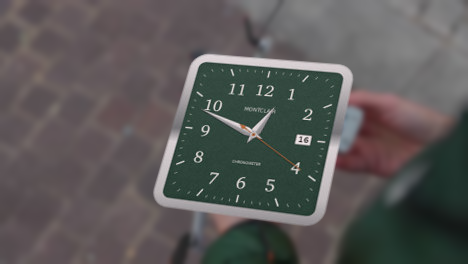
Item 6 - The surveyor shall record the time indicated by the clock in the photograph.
12:48:20
